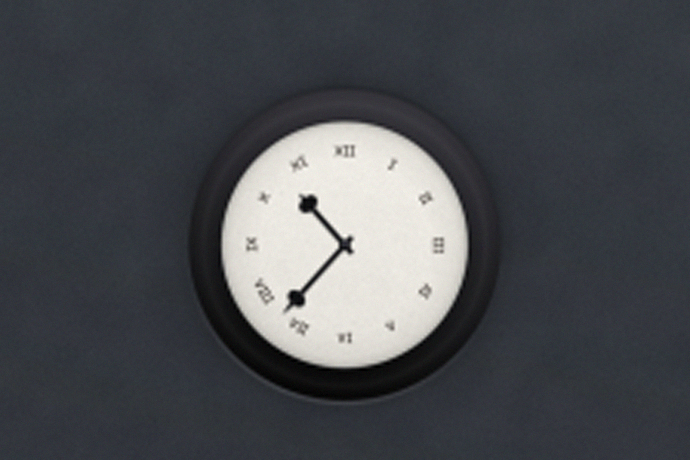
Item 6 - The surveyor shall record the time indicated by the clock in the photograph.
10:37
